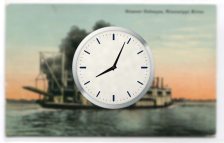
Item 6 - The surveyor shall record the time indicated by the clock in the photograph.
8:04
